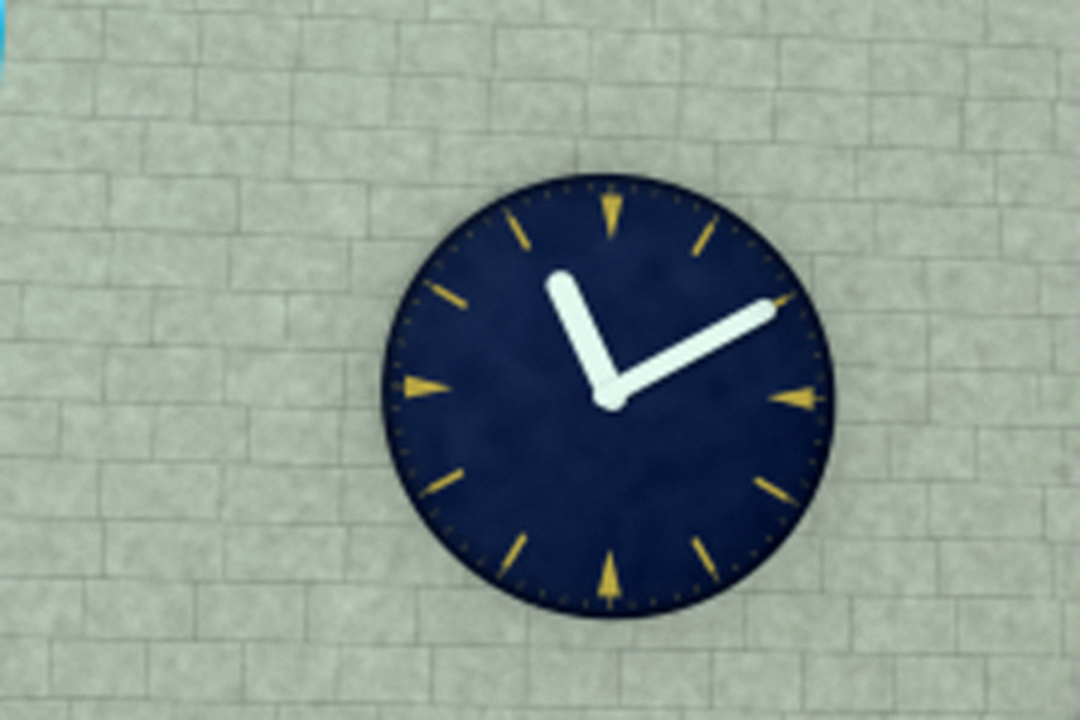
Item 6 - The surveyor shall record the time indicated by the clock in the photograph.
11:10
